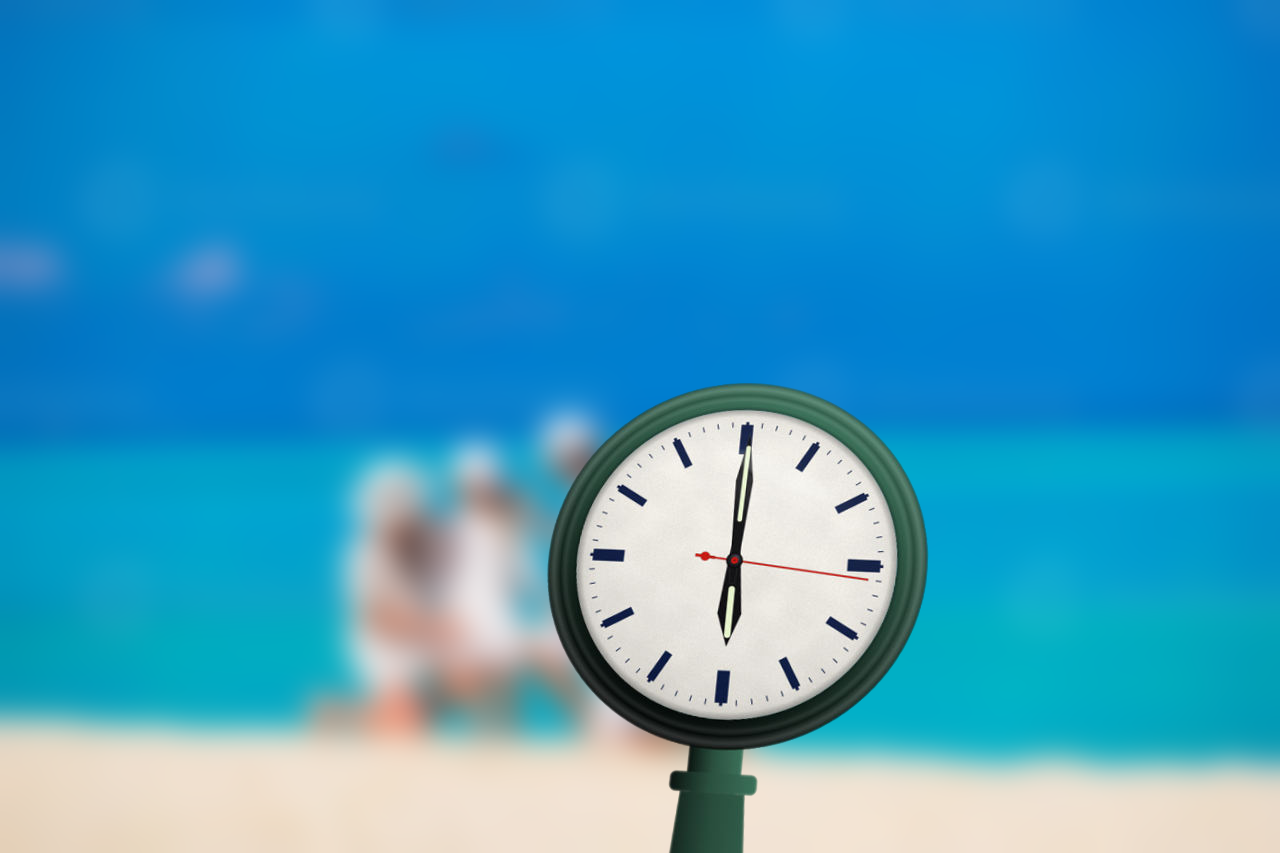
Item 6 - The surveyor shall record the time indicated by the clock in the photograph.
6:00:16
